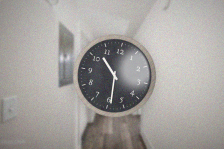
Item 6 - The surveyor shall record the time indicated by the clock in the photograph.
10:29
